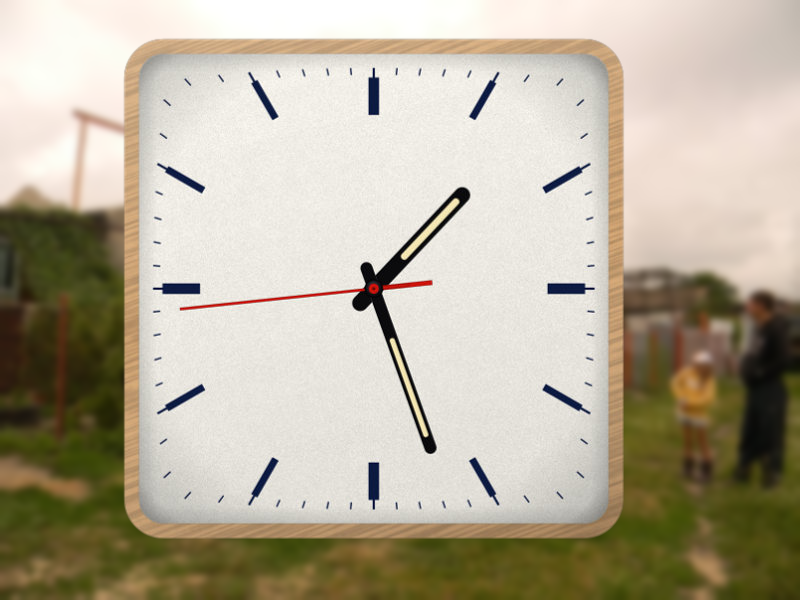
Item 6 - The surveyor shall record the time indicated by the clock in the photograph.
1:26:44
